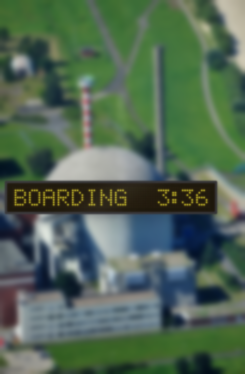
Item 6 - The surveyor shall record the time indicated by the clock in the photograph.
3:36
